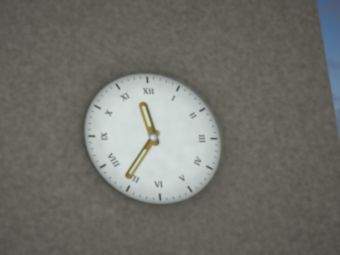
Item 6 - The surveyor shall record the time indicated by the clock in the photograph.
11:36
